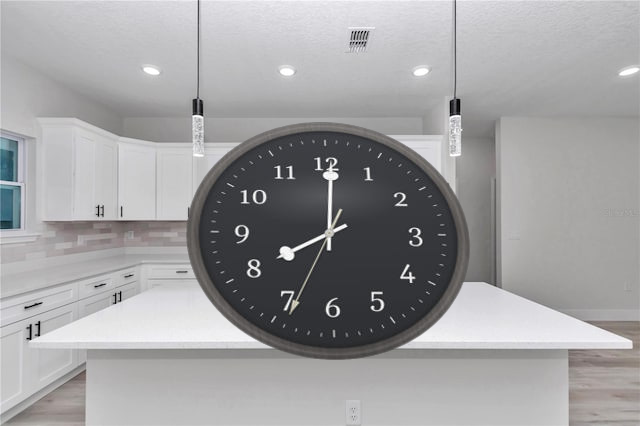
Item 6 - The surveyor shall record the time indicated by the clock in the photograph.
8:00:34
